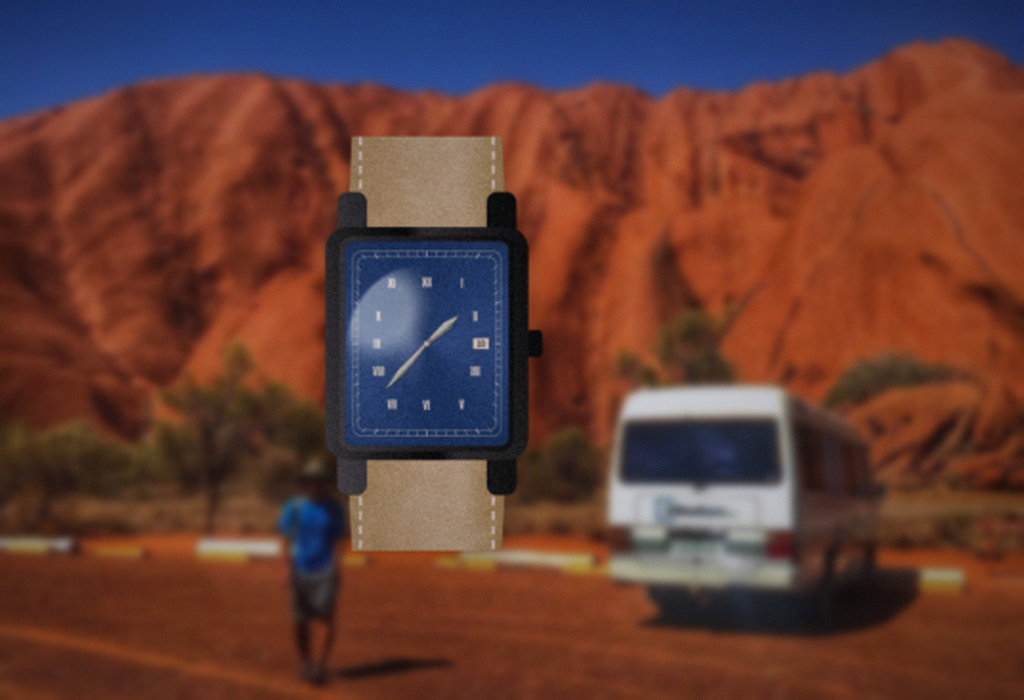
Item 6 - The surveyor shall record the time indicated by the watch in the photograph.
1:37
